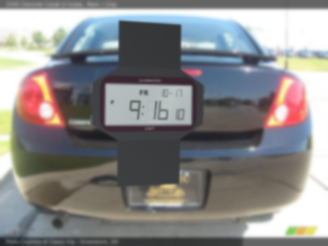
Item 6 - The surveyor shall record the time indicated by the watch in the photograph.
9:16
